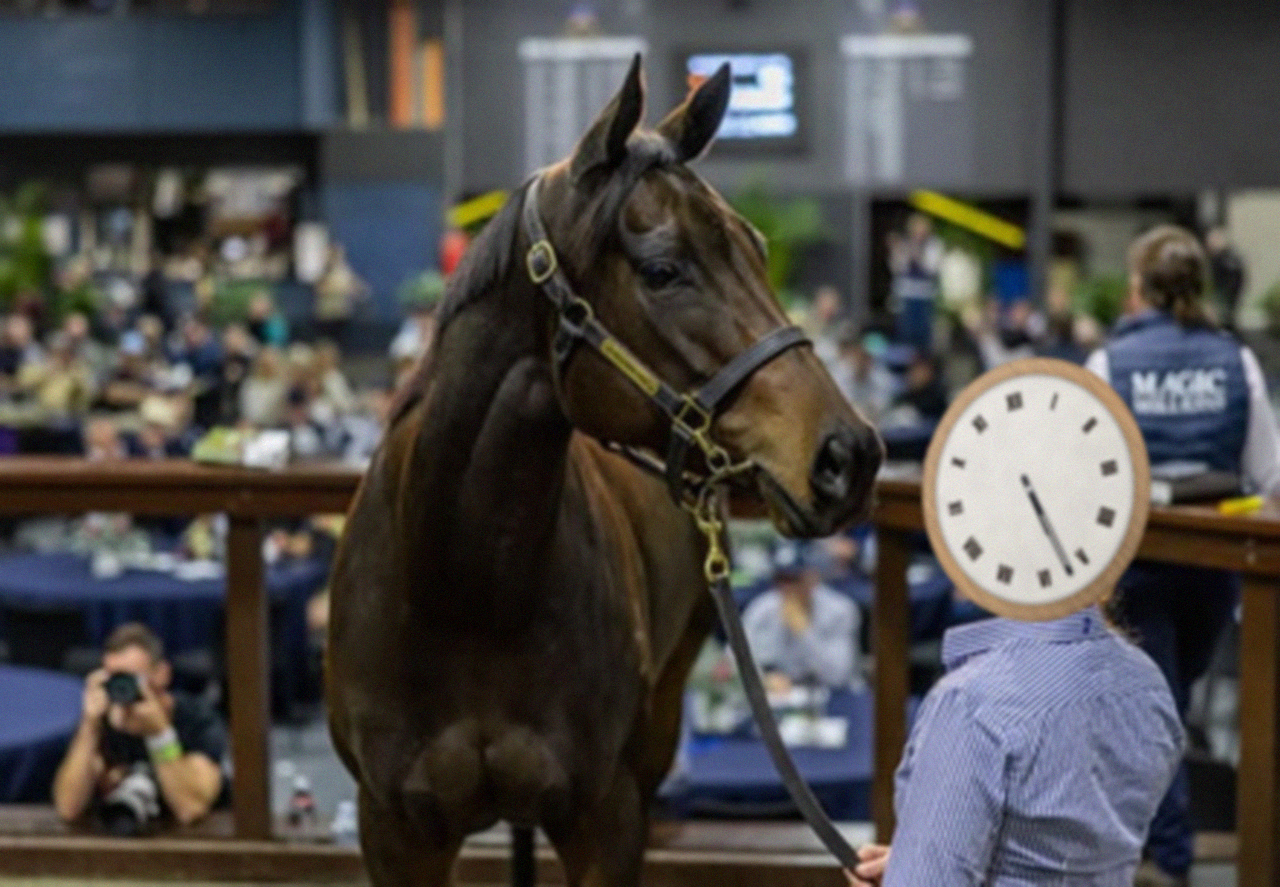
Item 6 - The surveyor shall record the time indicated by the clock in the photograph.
5:27
